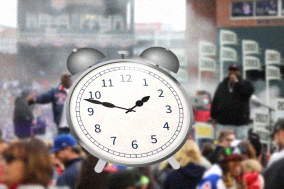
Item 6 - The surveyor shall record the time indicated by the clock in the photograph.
1:48
